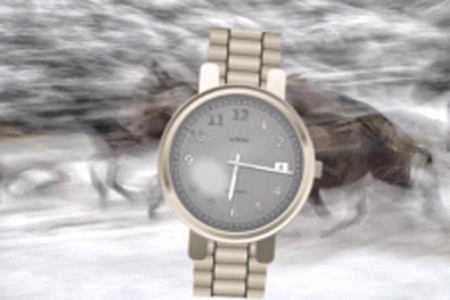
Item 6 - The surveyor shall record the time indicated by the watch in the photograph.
6:16
